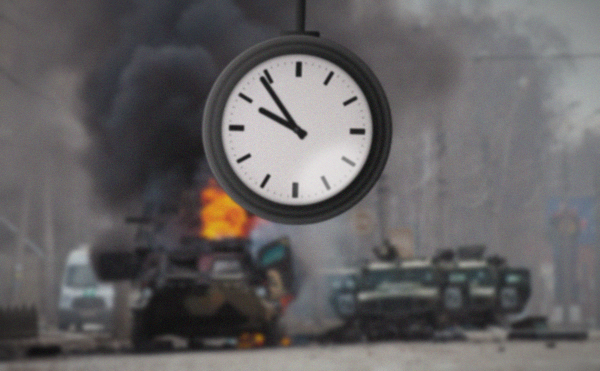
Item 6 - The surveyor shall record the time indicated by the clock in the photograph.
9:54
